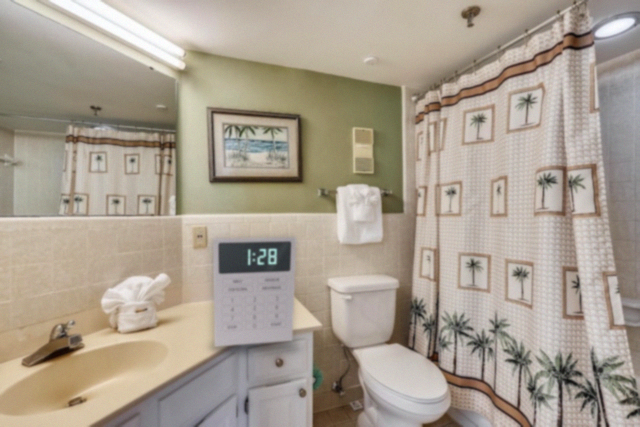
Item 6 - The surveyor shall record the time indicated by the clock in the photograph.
1:28
